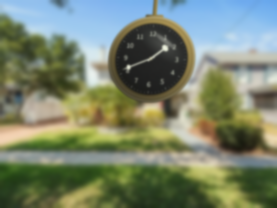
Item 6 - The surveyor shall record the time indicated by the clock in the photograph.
1:41
